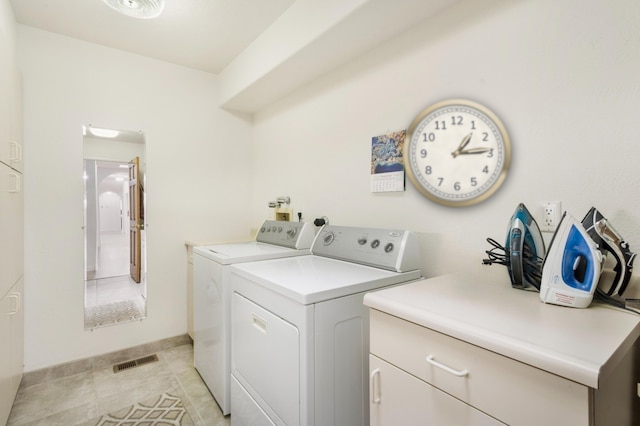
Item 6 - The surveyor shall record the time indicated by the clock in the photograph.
1:14
